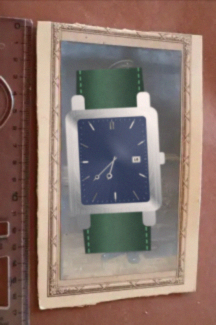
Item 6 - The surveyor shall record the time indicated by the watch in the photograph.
6:38
